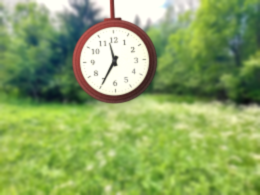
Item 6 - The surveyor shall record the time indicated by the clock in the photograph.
11:35
